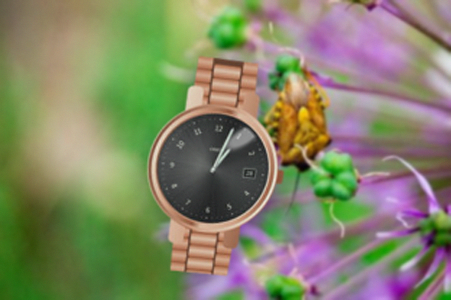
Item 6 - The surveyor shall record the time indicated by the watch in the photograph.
1:03
